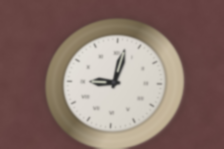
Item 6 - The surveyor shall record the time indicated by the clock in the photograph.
9:02
